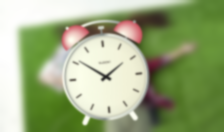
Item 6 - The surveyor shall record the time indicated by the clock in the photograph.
1:51
